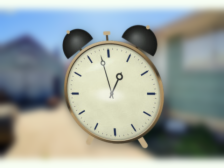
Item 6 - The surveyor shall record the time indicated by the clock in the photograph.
12:58
